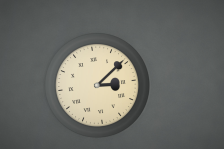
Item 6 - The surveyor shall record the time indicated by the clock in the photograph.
3:09
